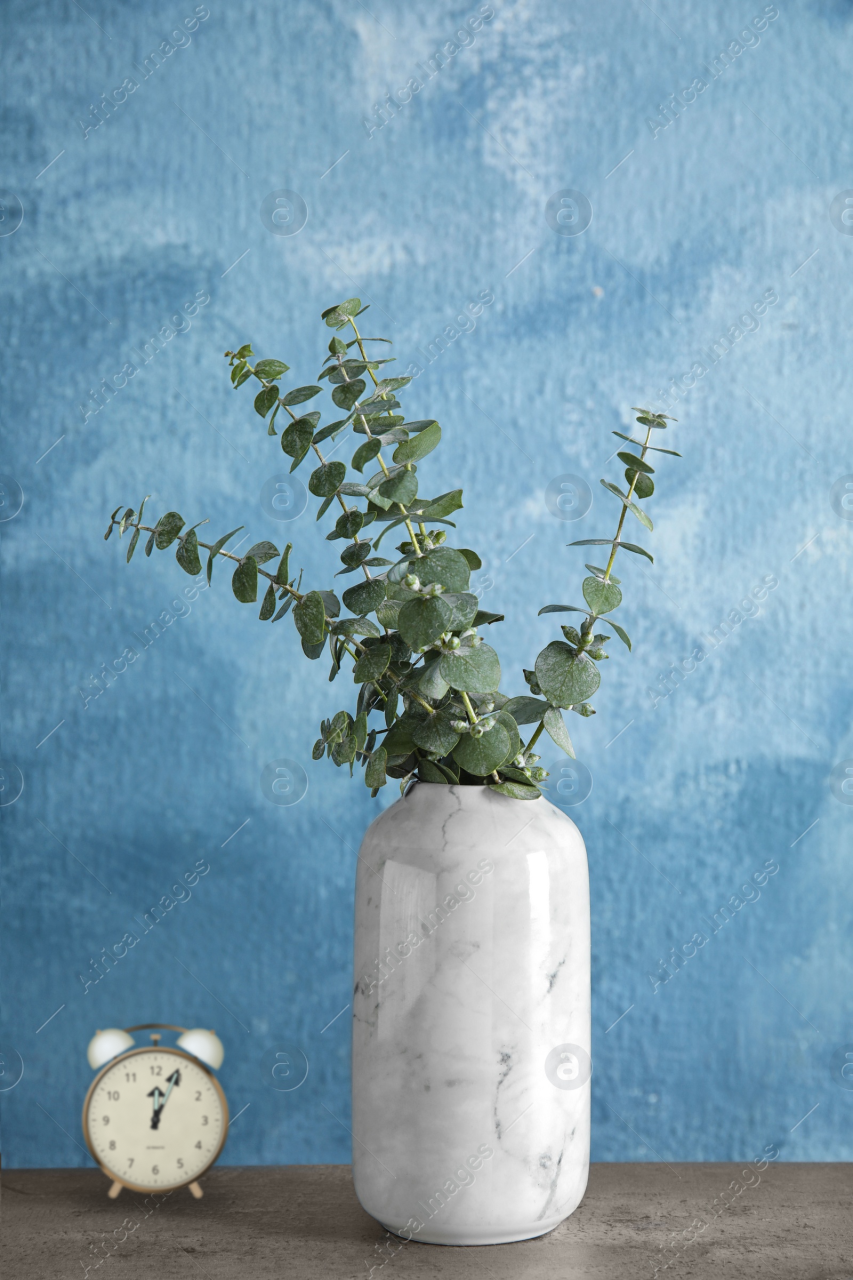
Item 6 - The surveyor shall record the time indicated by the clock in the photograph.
12:04
